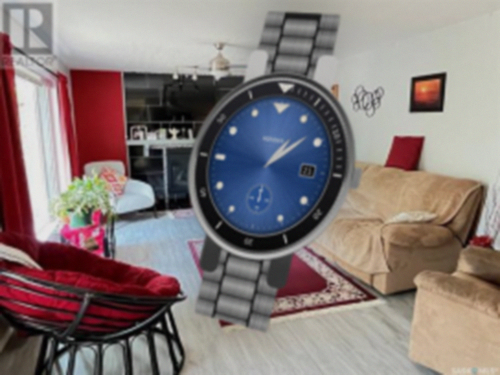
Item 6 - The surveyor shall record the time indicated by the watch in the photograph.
1:08
